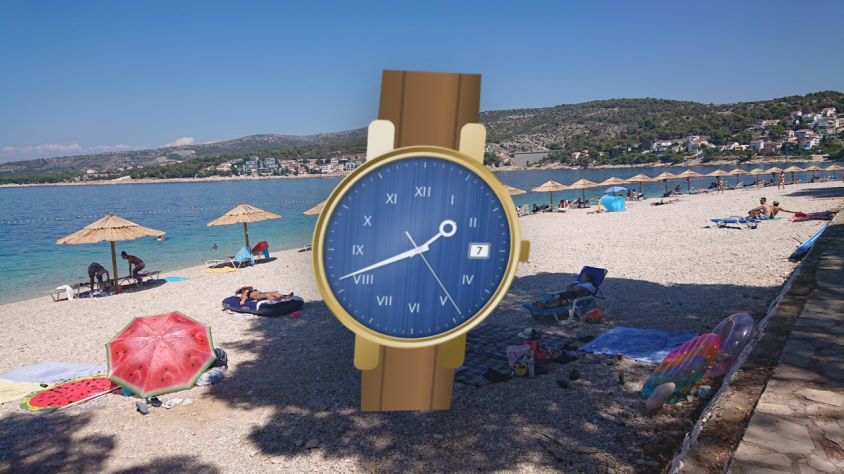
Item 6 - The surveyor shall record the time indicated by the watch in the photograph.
1:41:24
